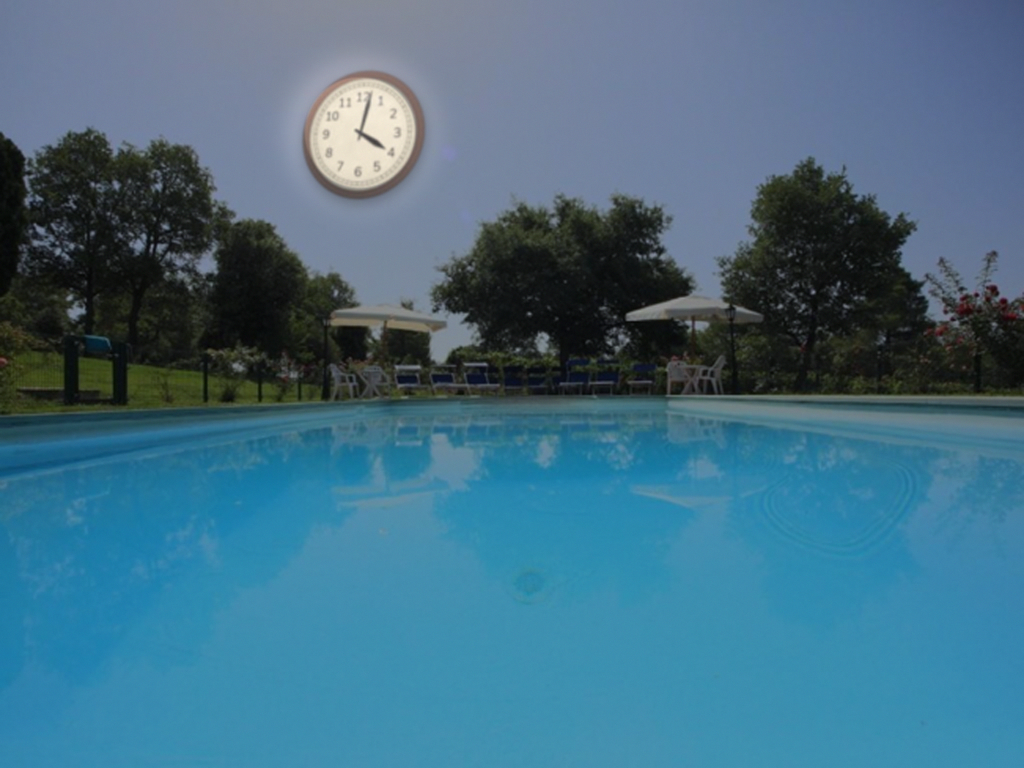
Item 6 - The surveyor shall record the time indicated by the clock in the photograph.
4:02
